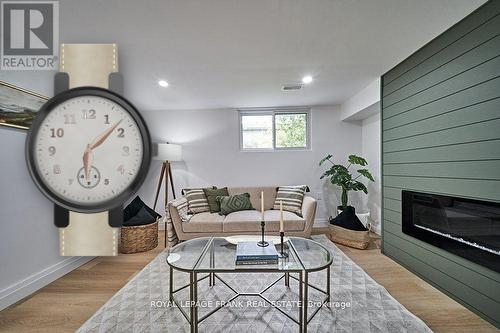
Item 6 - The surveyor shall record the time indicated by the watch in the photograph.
6:08
